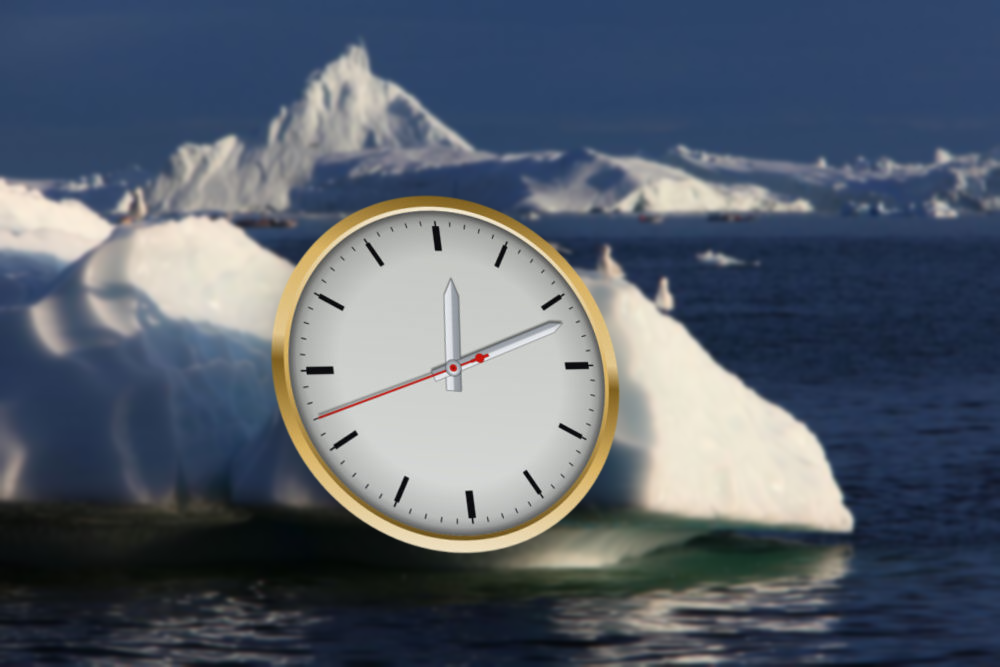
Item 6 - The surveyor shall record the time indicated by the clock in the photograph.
12:11:42
